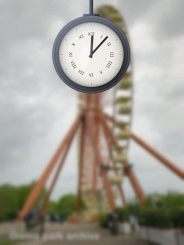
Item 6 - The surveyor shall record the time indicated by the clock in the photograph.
12:07
